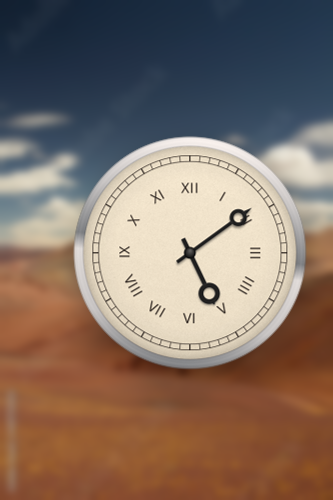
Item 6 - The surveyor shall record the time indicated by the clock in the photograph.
5:09
